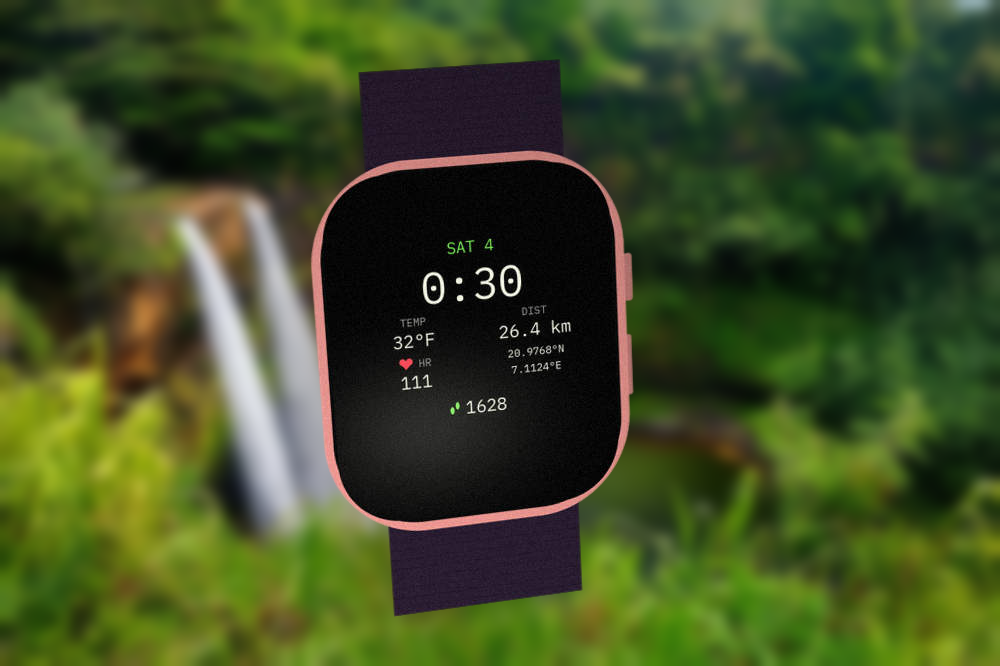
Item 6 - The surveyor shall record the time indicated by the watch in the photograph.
0:30
